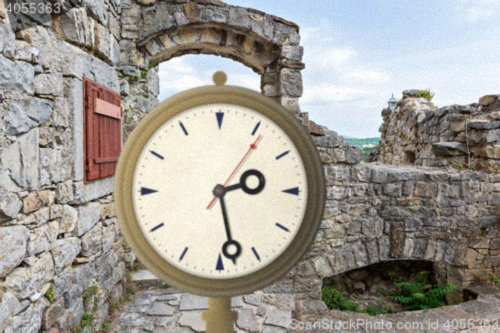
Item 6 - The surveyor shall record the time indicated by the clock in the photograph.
2:28:06
